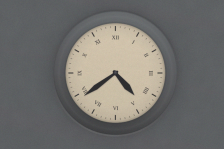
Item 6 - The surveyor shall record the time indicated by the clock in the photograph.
4:39
